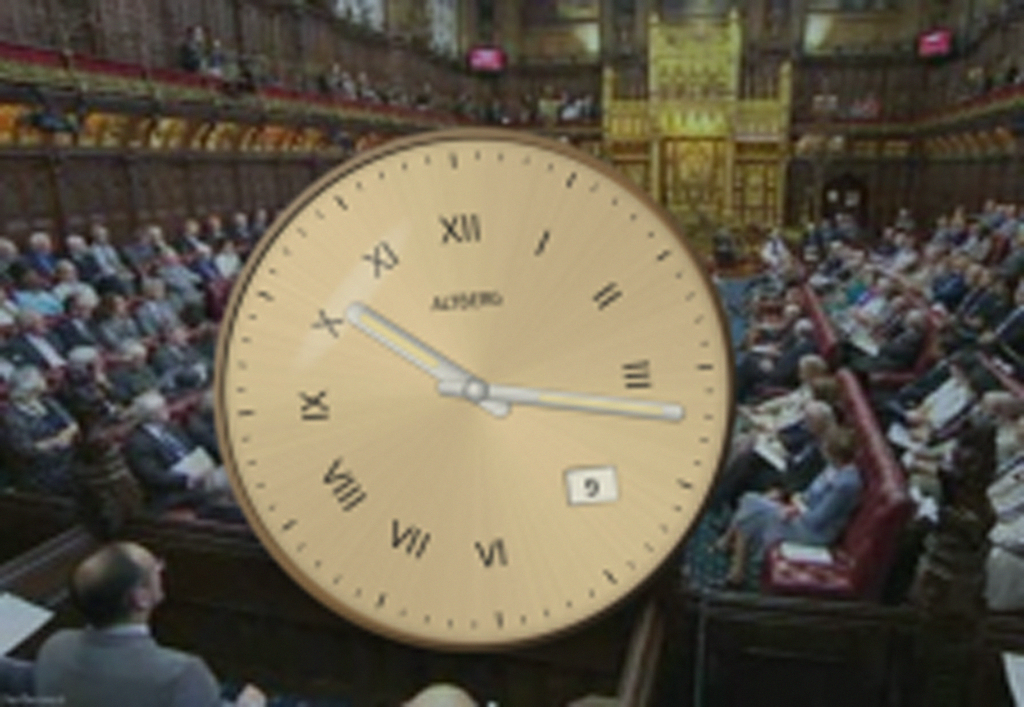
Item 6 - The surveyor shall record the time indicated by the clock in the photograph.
10:17
